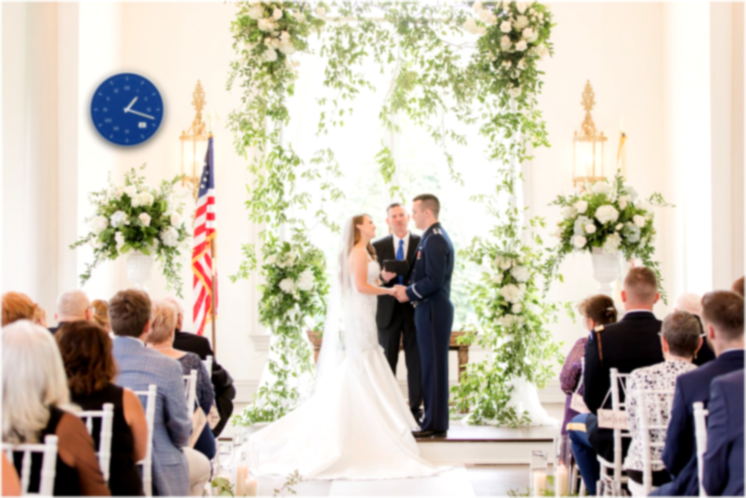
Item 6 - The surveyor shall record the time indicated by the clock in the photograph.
1:18
